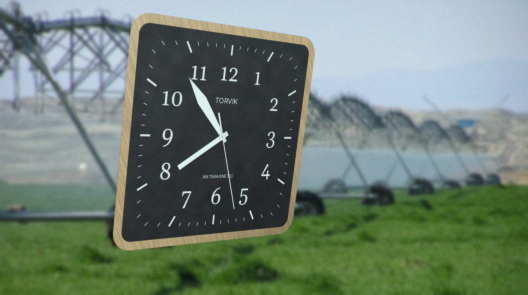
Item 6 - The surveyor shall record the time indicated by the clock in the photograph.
7:53:27
